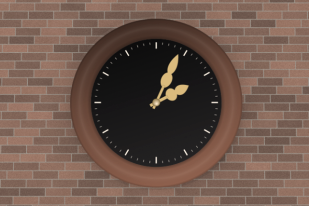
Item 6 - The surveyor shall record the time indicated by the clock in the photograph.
2:04
